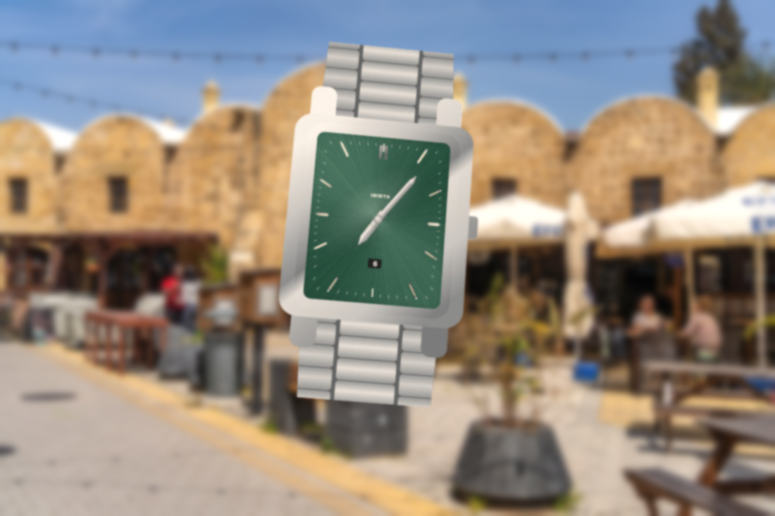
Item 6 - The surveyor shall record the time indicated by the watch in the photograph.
7:06:06
